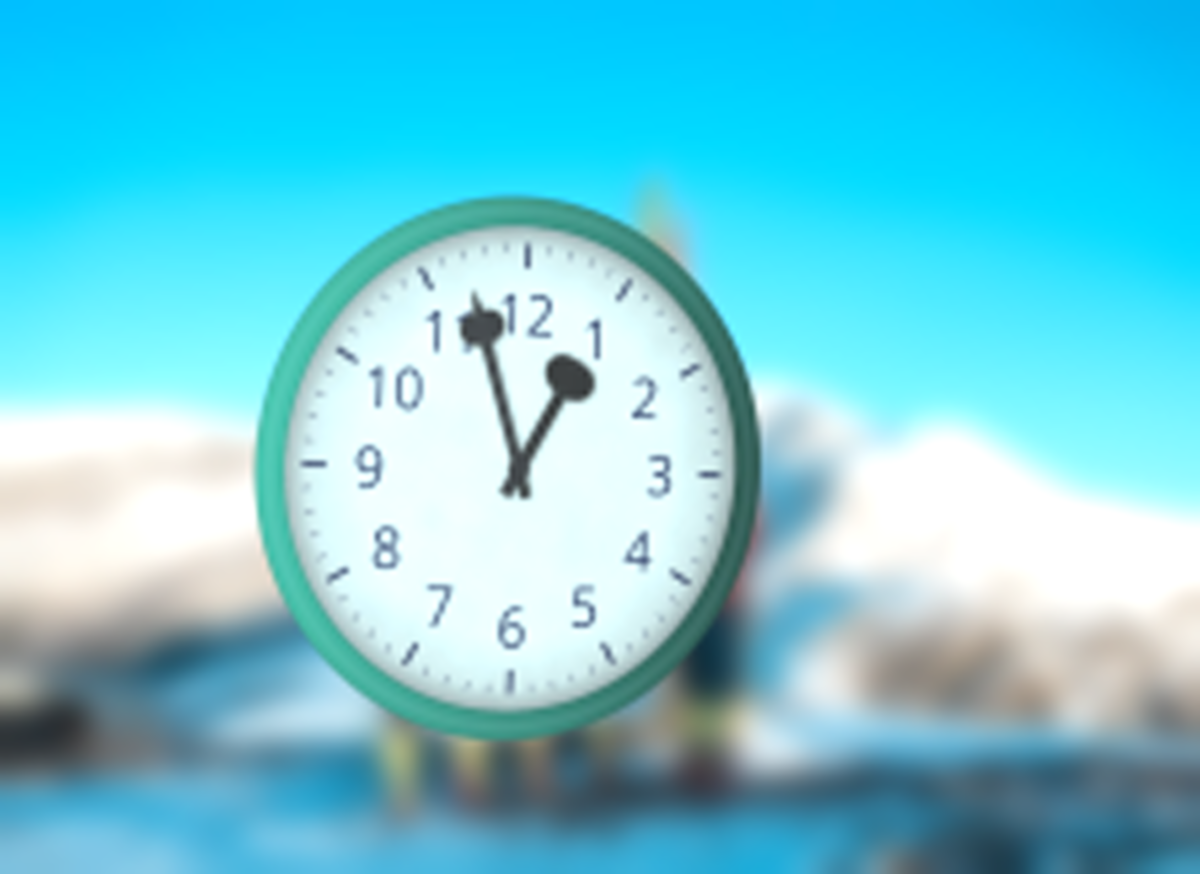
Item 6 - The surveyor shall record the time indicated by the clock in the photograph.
12:57
